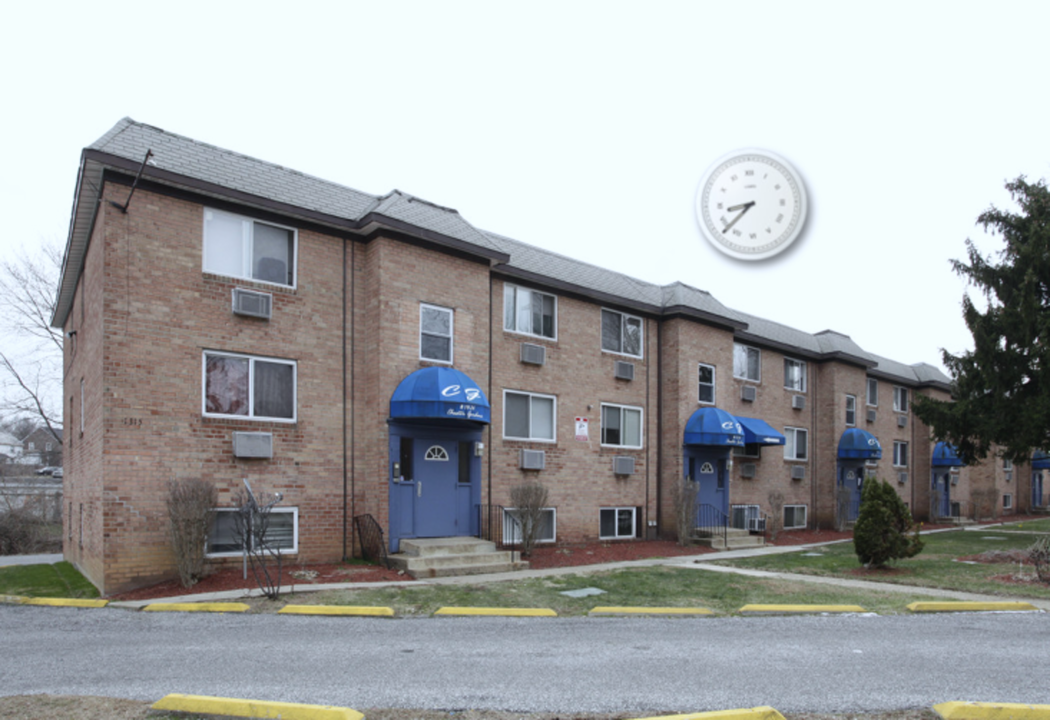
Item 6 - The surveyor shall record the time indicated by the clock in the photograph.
8:38
